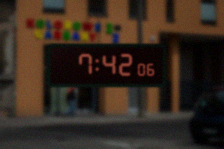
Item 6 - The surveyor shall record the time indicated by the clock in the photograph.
7:42:06
